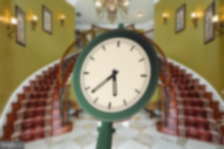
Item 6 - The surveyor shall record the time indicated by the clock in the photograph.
5:38
